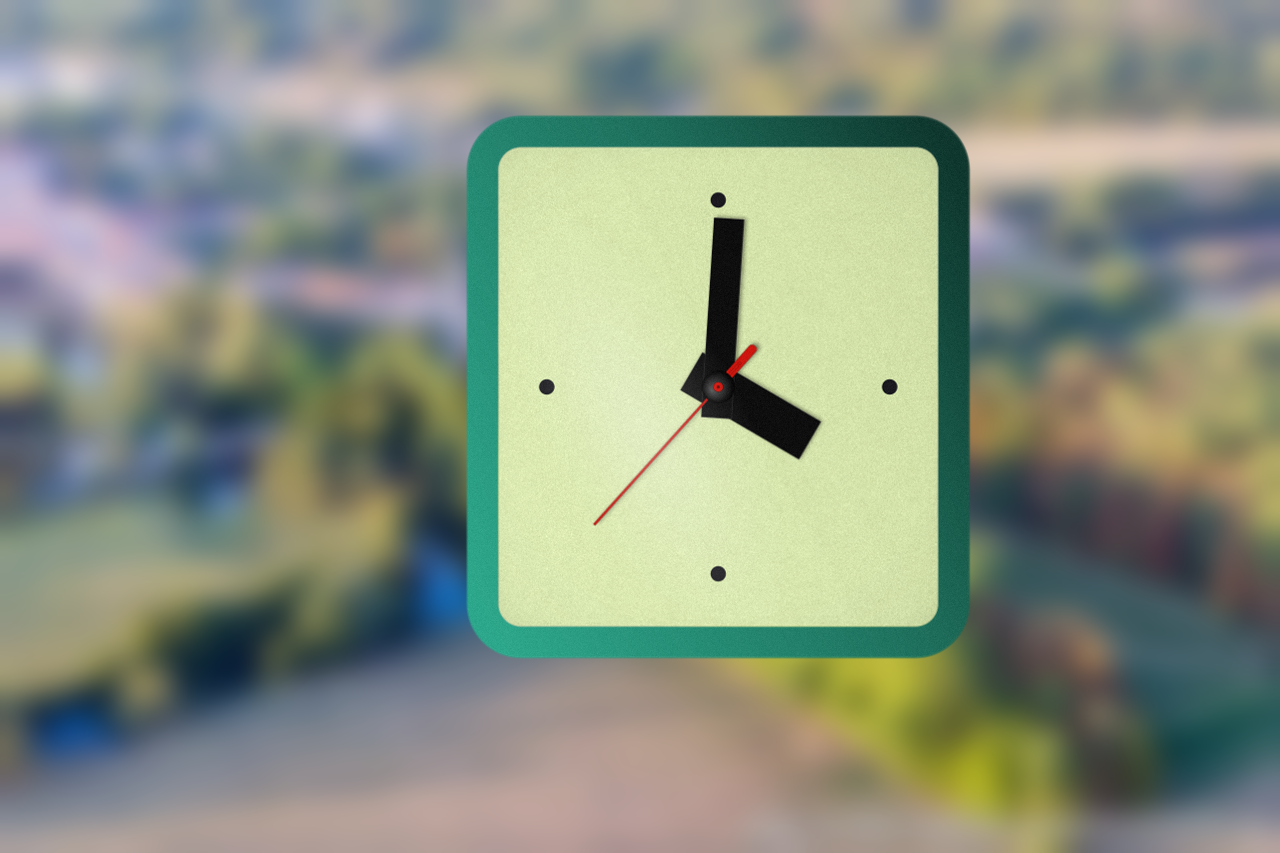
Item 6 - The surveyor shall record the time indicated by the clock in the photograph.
4:00:37
